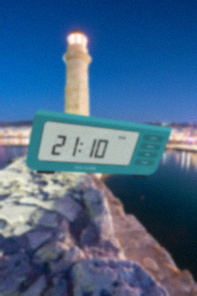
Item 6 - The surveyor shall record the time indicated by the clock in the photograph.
21:10
